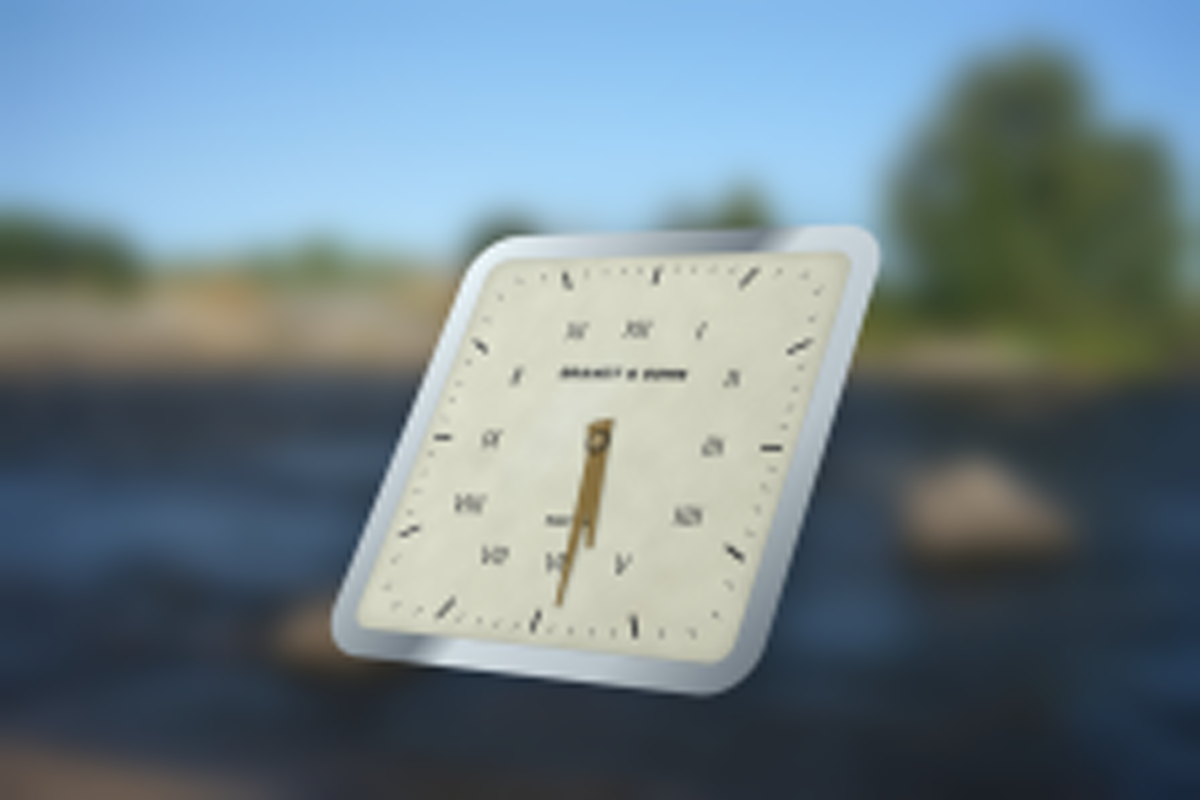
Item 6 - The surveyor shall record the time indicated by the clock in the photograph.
5:29
